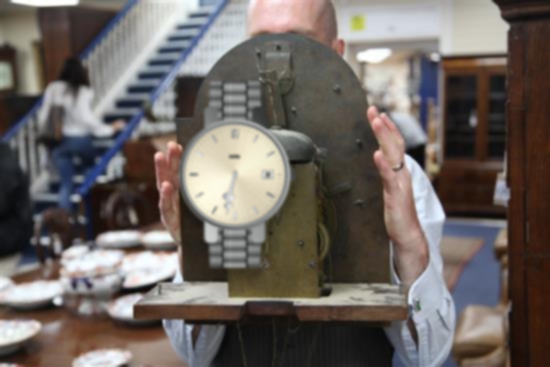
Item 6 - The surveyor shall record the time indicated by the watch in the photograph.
6:32
